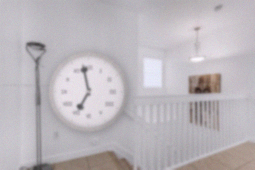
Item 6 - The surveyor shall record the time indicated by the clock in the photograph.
6:58
